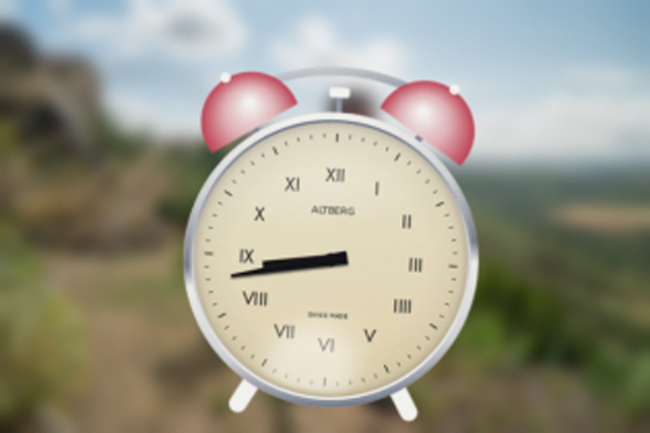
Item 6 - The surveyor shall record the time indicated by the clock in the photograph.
8:43
